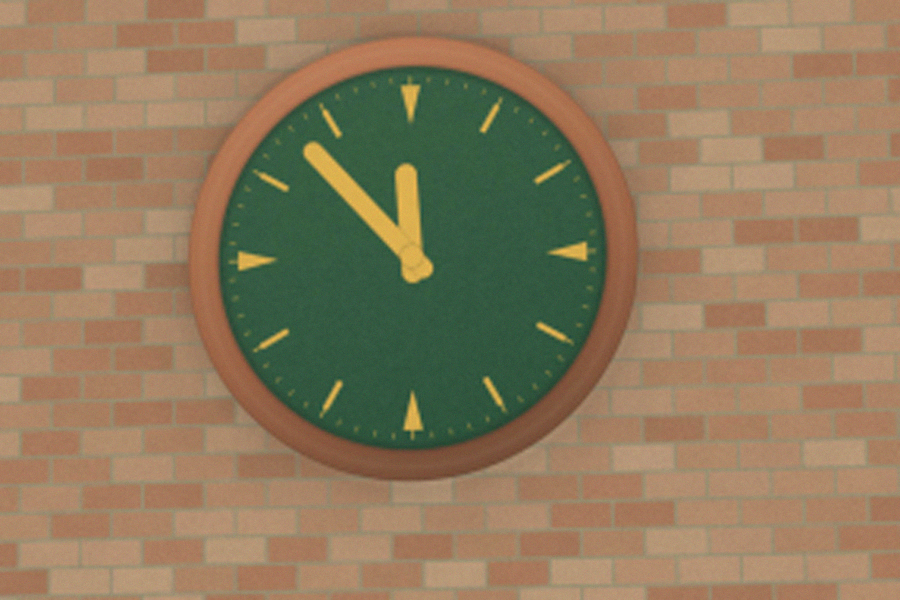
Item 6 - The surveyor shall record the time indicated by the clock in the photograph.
11:53
